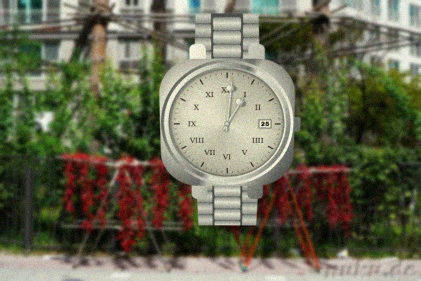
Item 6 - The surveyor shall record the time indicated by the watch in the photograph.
1:01
